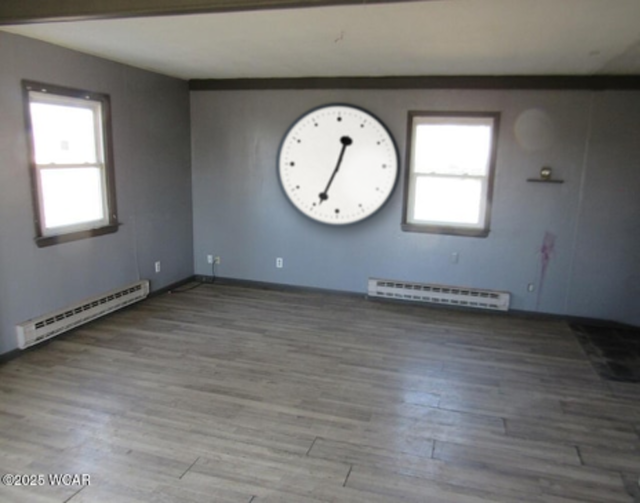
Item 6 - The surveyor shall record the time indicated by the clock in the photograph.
12:34
